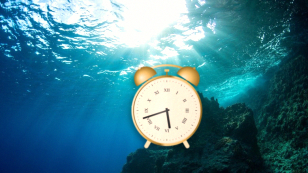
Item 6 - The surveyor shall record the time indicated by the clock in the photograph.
5:42
